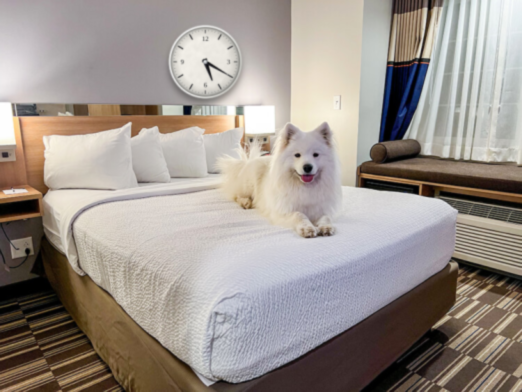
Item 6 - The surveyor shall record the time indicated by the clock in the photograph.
5:20
